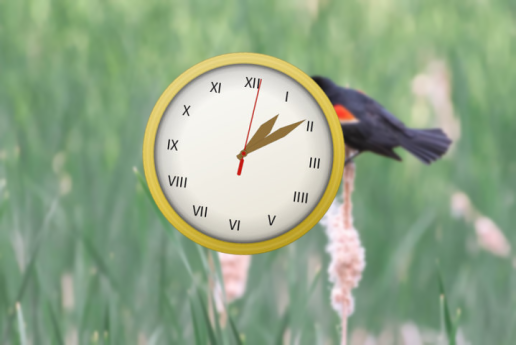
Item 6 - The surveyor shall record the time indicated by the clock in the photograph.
1:09:01
